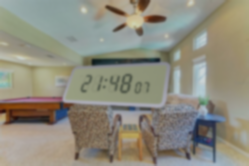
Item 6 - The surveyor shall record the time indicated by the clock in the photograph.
21:48
